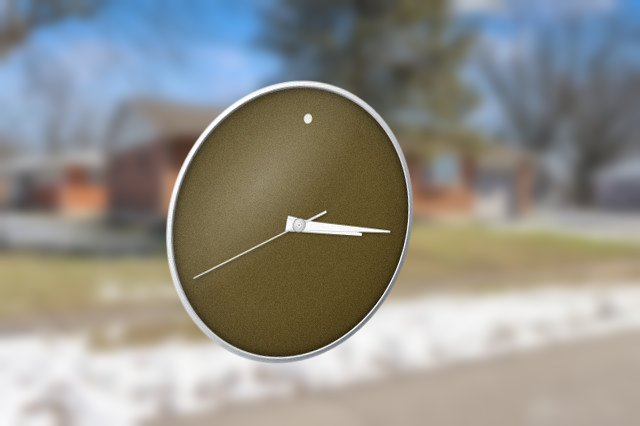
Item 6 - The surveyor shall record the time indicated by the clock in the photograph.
3:15:41
